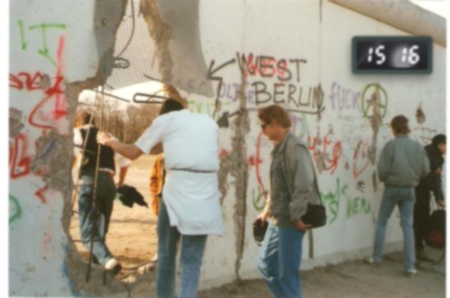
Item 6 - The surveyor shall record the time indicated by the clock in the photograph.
15:16
